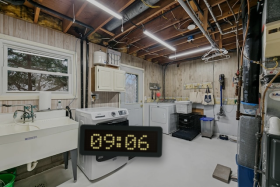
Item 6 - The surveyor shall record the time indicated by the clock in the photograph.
9:06
